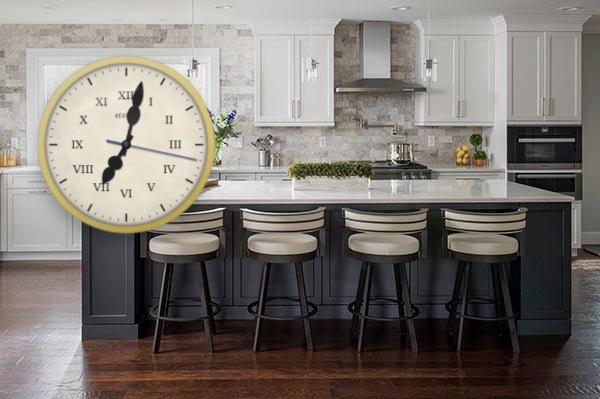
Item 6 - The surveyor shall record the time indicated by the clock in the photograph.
7:02:17
